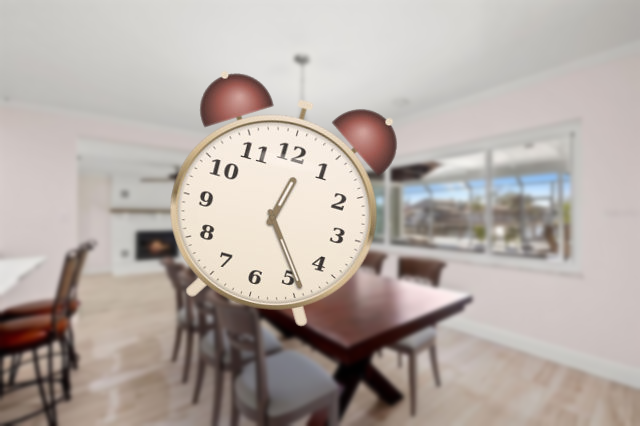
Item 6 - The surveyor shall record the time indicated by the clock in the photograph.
12:24
